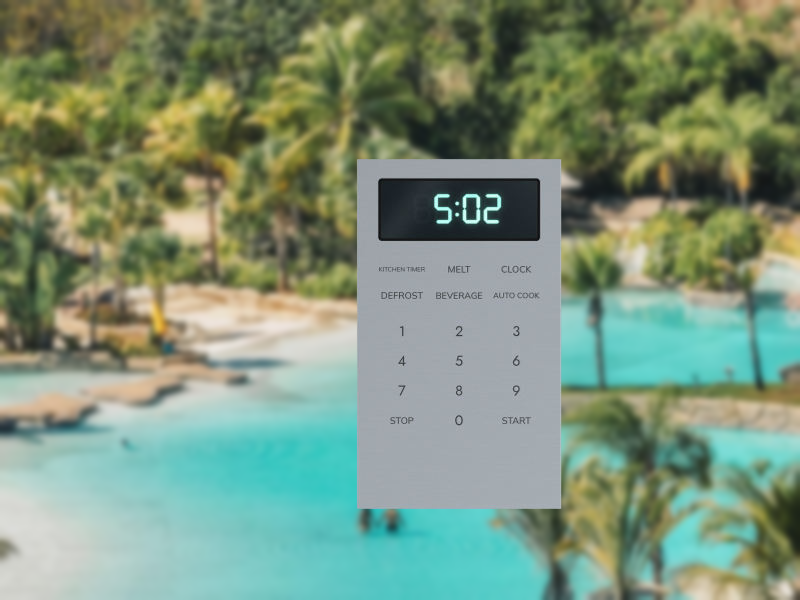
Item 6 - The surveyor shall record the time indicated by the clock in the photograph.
5:02
